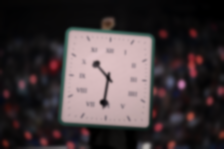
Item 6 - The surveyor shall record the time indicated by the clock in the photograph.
10:31
